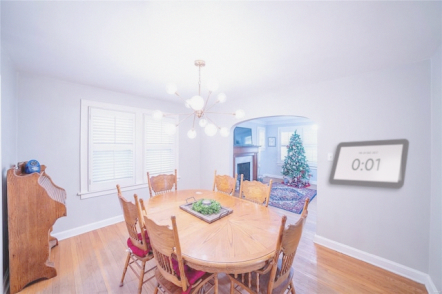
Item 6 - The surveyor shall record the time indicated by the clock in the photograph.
0:01
